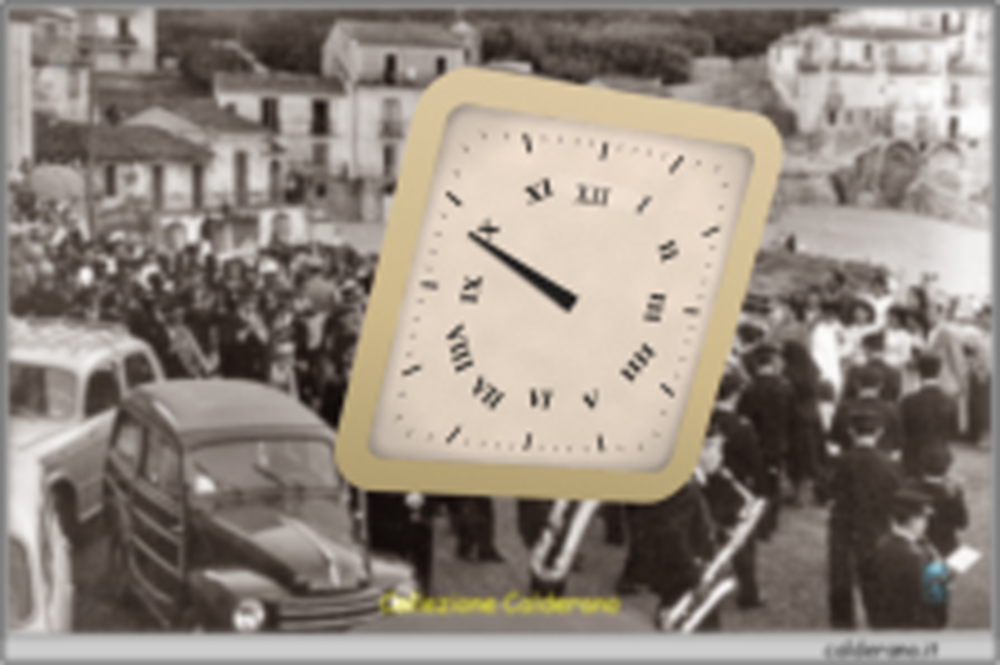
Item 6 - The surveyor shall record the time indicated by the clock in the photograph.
9:49
